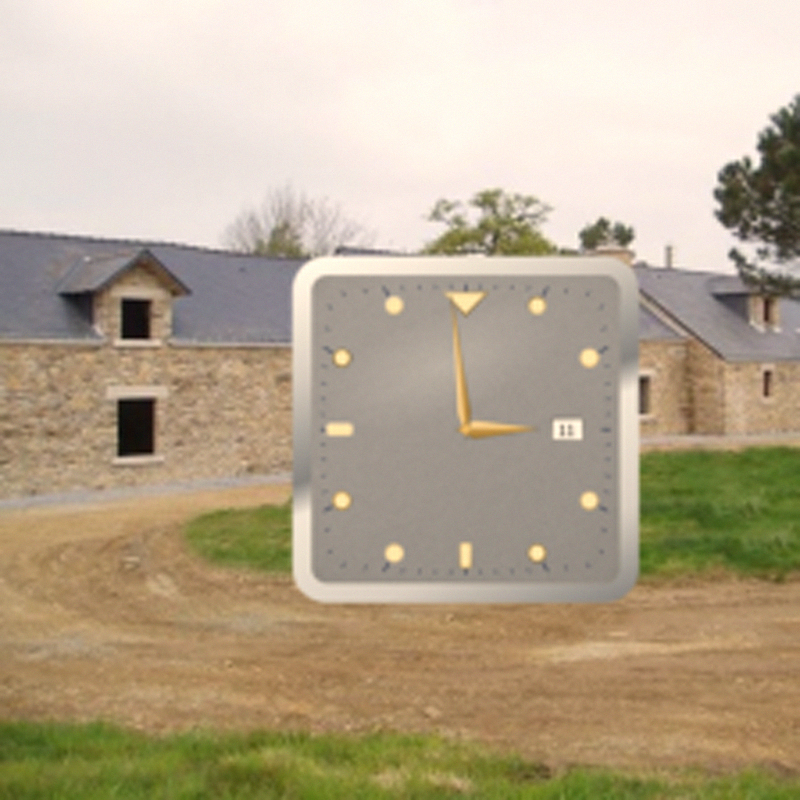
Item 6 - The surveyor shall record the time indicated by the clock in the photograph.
2:59
